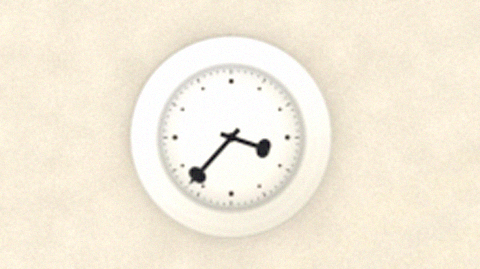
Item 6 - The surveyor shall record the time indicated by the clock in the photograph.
3:37
